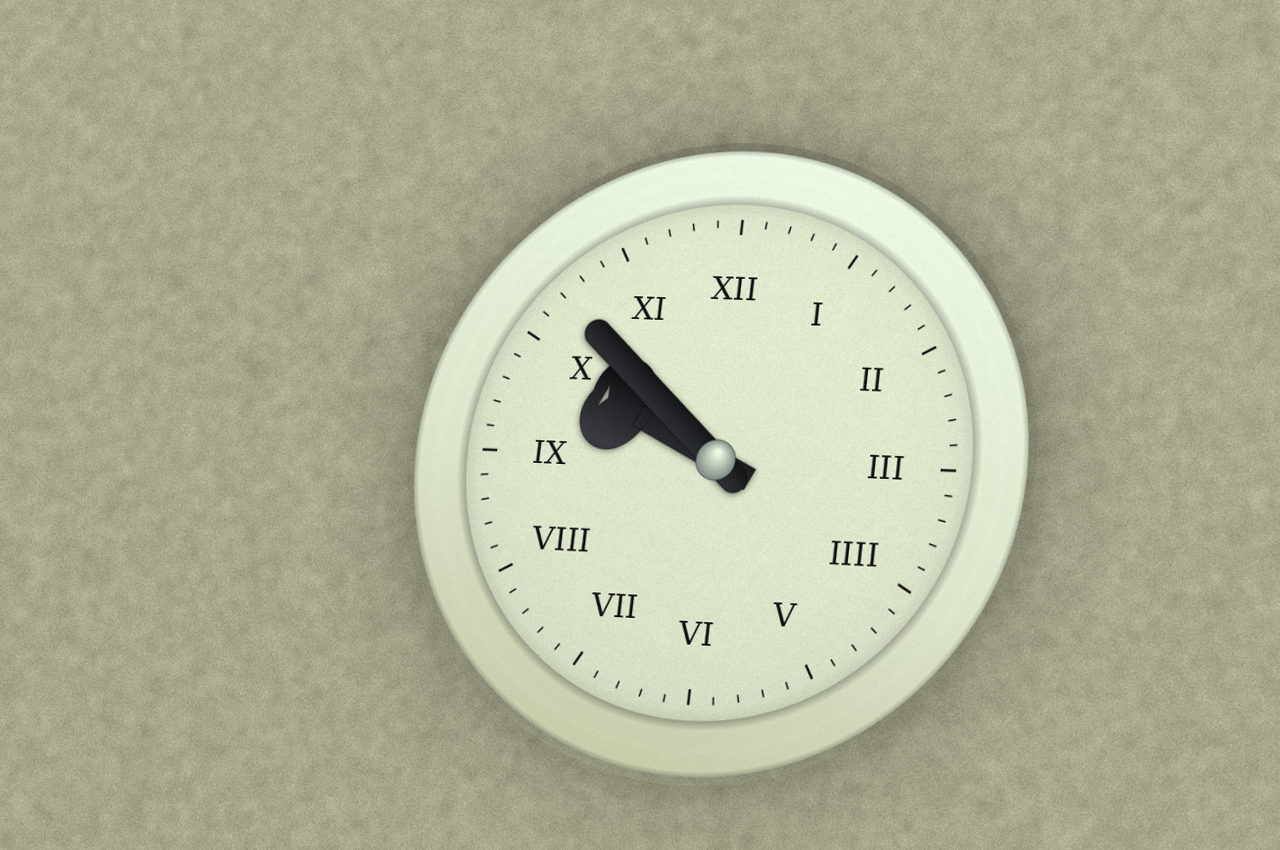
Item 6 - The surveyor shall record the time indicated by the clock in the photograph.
9:52
